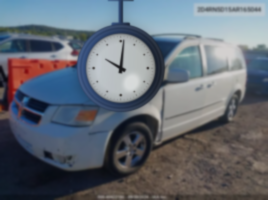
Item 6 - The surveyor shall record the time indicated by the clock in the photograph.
10:01
